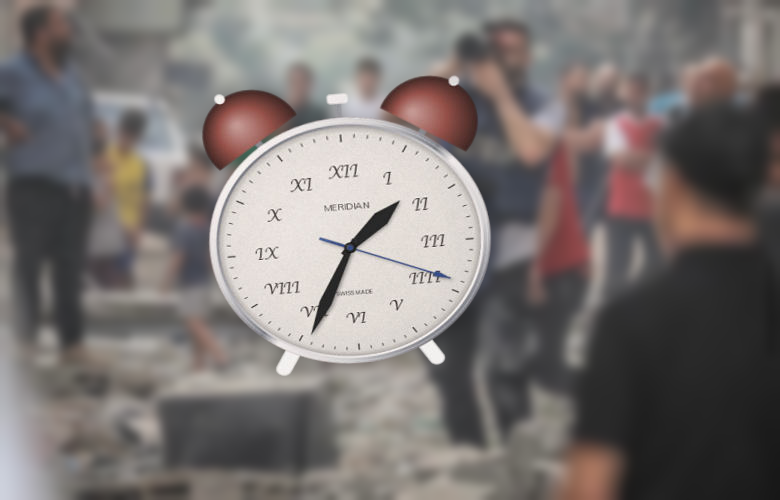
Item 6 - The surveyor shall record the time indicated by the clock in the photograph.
1:34:19
